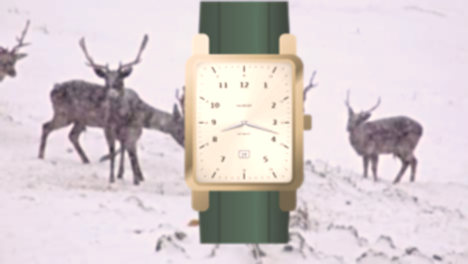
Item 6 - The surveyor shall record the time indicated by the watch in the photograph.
8:18
